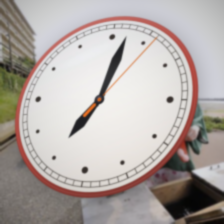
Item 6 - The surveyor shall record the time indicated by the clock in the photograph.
7:02:06
